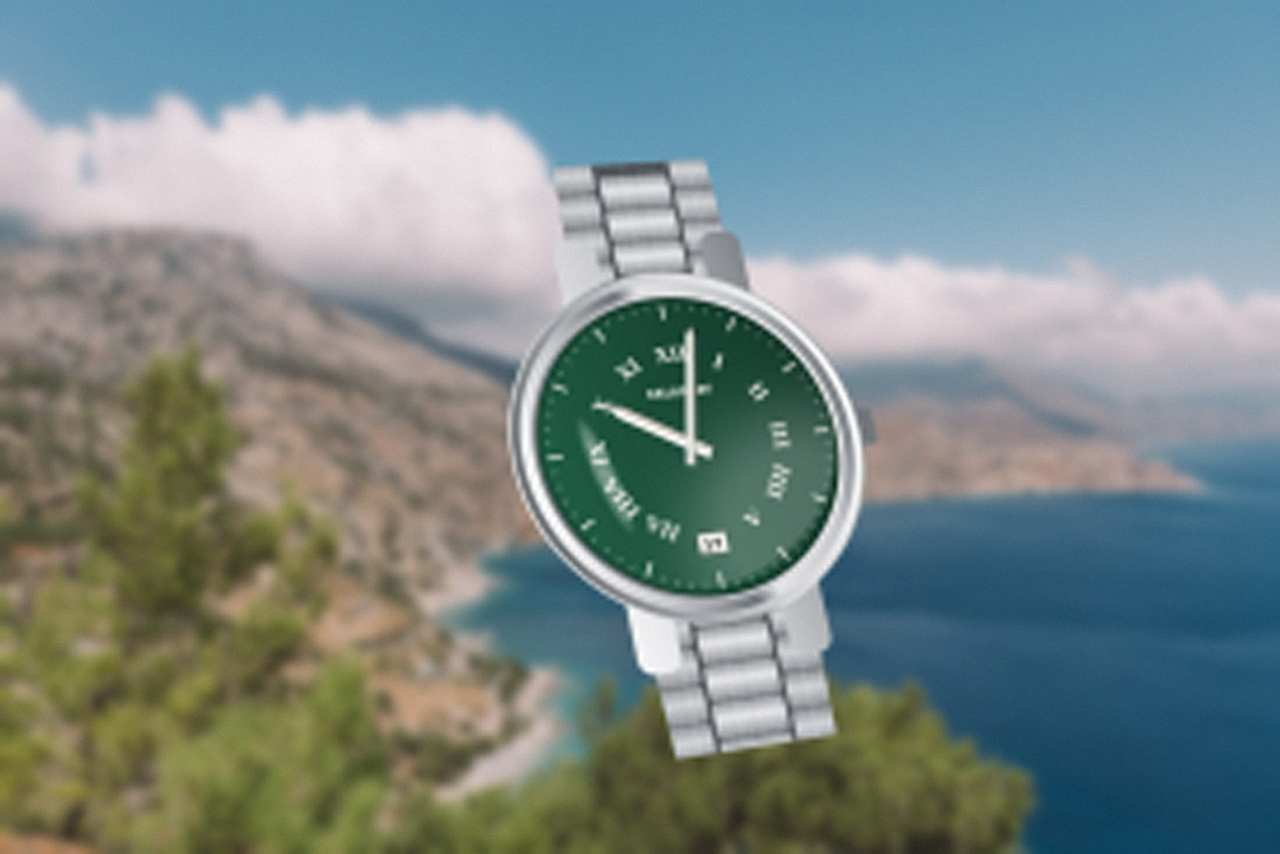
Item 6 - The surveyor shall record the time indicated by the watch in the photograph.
10:02
